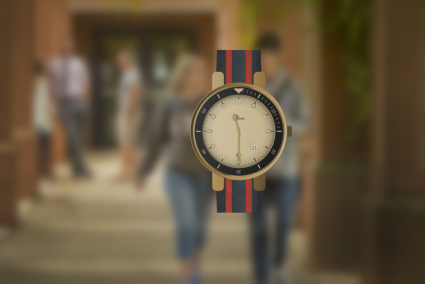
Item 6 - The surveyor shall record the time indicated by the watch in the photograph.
11:30
